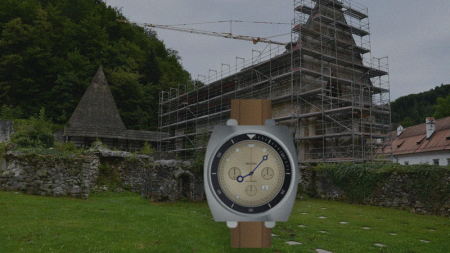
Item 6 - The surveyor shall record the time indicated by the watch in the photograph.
8:07
